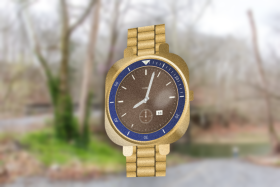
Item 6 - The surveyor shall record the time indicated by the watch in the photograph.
8:03
